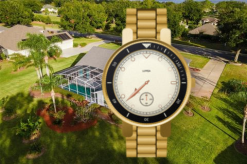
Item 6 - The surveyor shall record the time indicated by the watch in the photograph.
7:38
